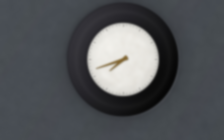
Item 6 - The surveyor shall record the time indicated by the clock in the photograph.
7:42
